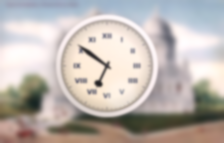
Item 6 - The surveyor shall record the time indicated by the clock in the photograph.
6:51
